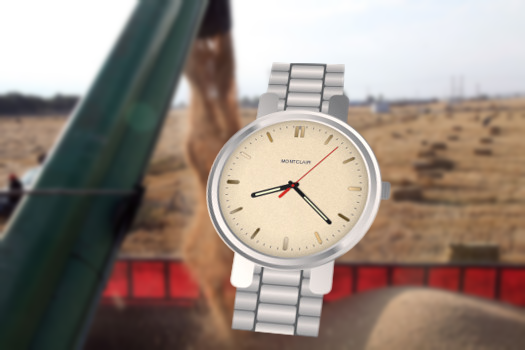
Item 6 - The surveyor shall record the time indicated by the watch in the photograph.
8:22:07
